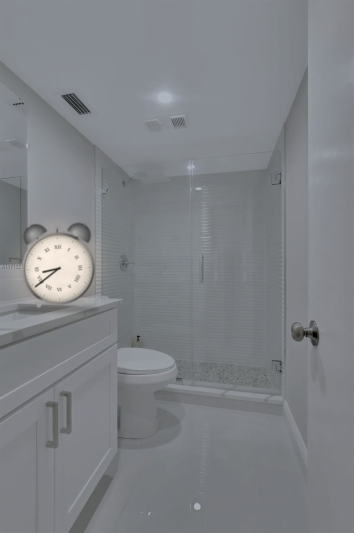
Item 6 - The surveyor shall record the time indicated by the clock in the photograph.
8:39
